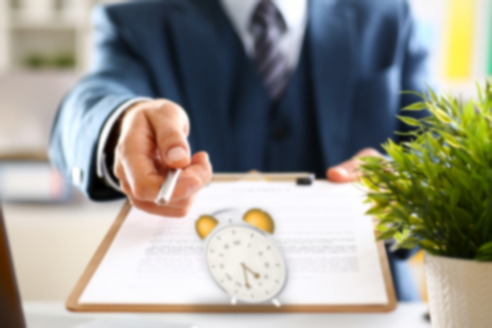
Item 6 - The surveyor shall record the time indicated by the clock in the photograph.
4:31
